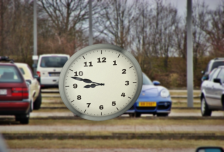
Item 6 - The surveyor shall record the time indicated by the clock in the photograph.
8:48
